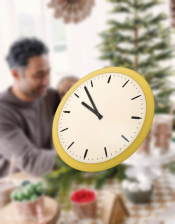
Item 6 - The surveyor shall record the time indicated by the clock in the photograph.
9:53
